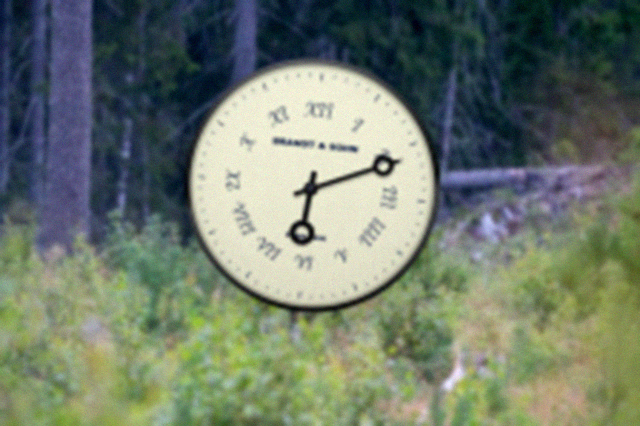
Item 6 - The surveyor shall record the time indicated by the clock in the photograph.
6:11
